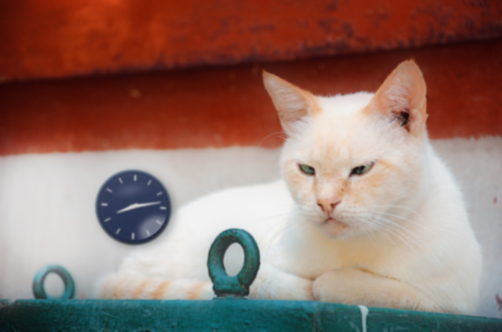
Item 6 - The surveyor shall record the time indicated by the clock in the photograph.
8:13
